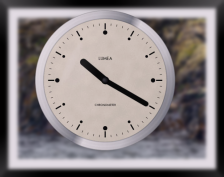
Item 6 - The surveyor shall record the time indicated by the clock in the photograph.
10:20
